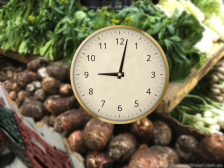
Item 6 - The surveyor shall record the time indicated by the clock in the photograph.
9:02
